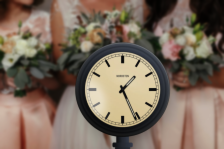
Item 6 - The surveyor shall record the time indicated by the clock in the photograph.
1:26
